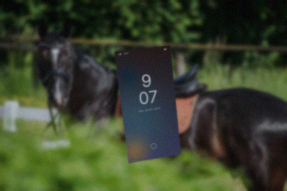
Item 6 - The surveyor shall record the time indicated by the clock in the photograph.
9:07
